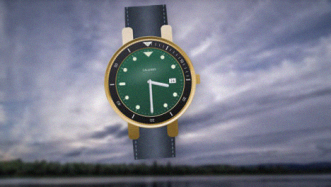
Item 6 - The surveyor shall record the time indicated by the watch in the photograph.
3:30
